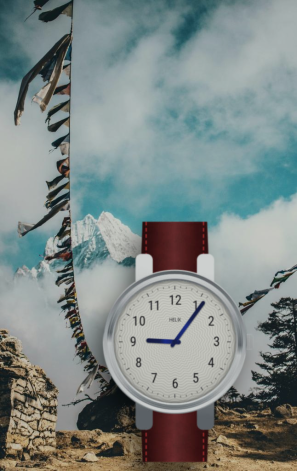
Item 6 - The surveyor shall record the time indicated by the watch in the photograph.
9:06
